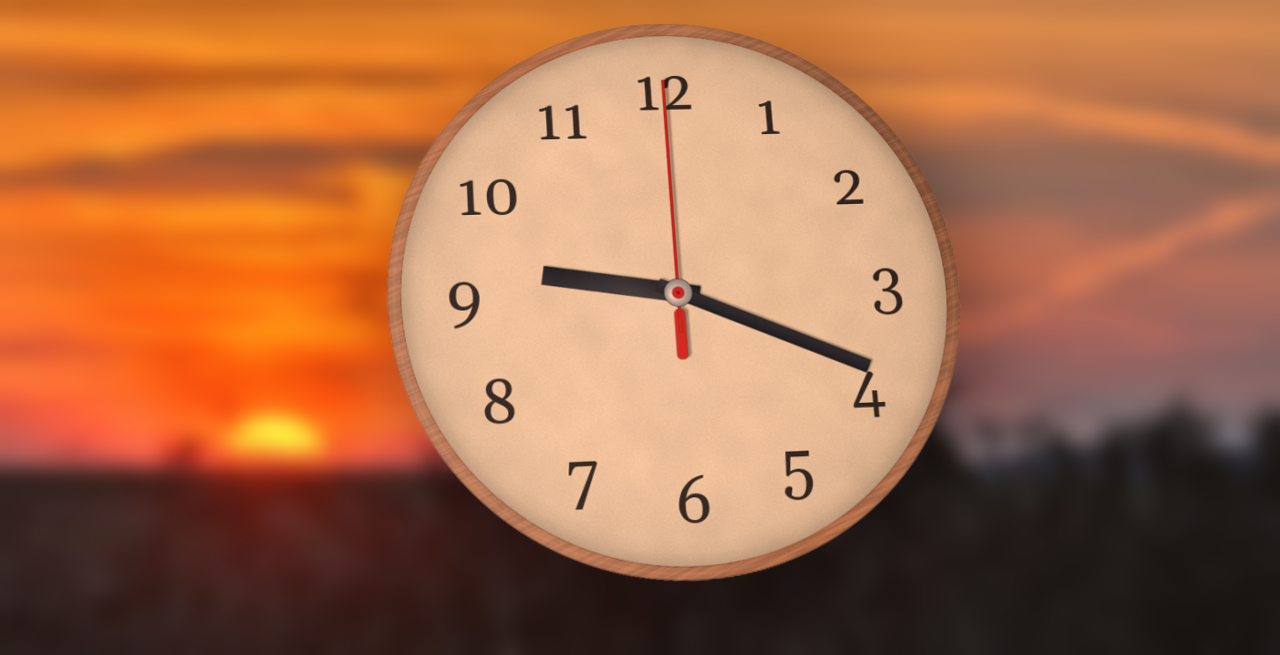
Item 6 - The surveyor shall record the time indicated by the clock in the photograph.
9:19:00
